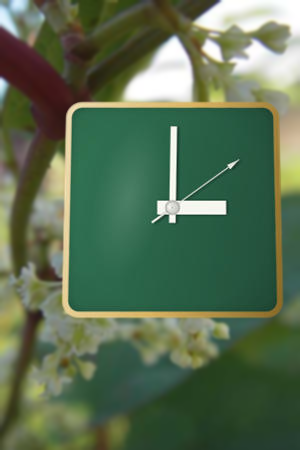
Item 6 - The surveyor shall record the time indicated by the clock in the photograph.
3:00:09
